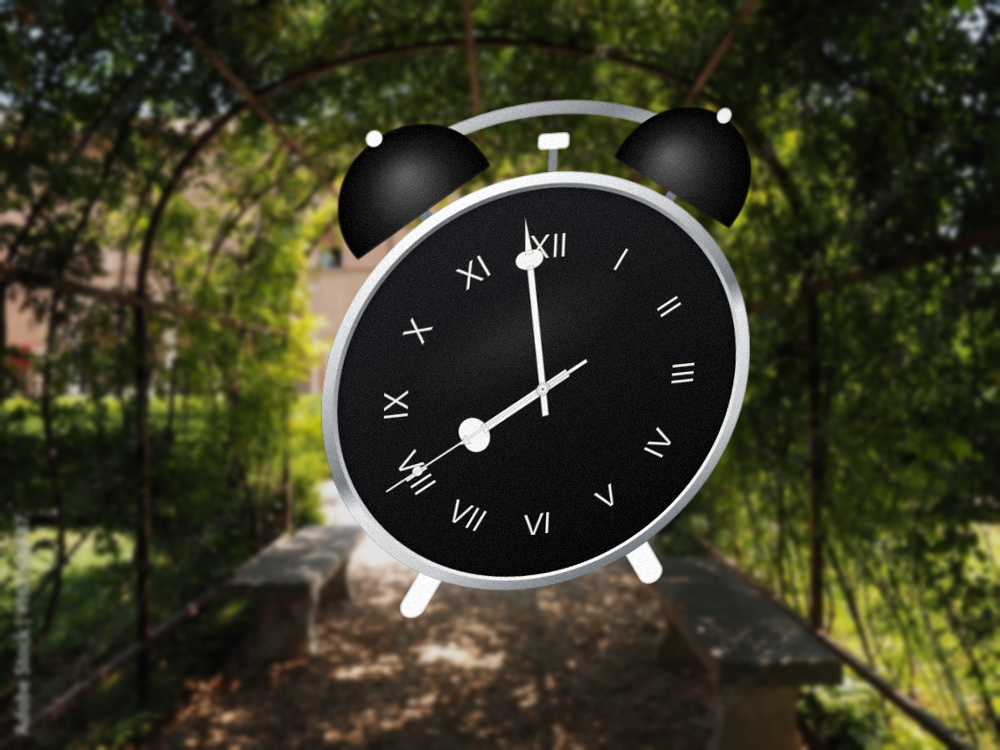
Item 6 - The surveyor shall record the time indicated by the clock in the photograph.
7:58:40
